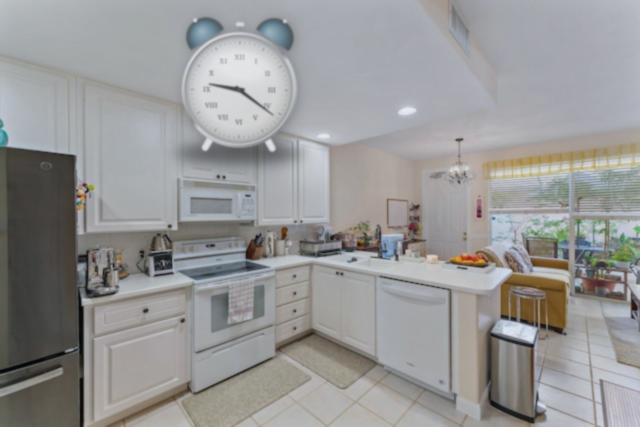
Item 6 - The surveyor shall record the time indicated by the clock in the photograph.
9:21
